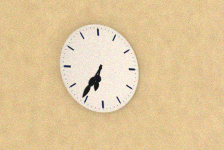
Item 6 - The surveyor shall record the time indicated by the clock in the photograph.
6:36
